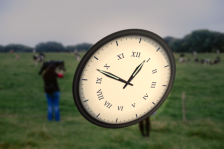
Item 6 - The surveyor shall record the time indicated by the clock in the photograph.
12:48
